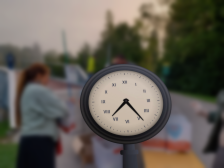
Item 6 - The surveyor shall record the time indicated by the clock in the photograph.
7:24
